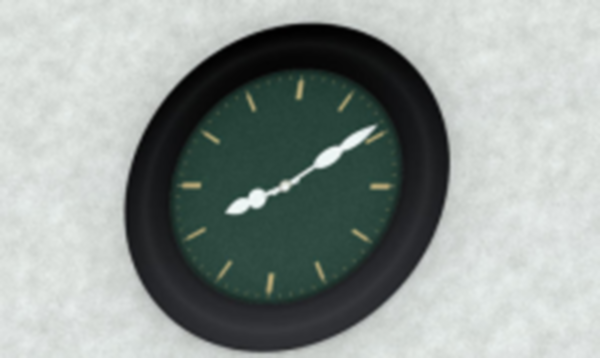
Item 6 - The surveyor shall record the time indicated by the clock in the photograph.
8:09
